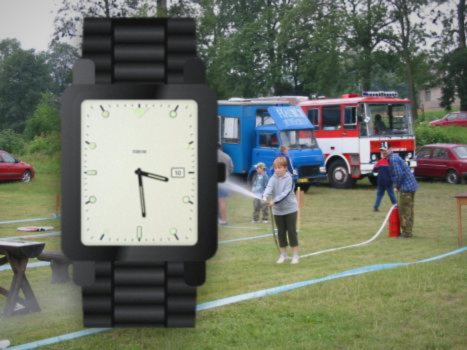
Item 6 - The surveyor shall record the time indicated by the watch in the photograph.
3:29
